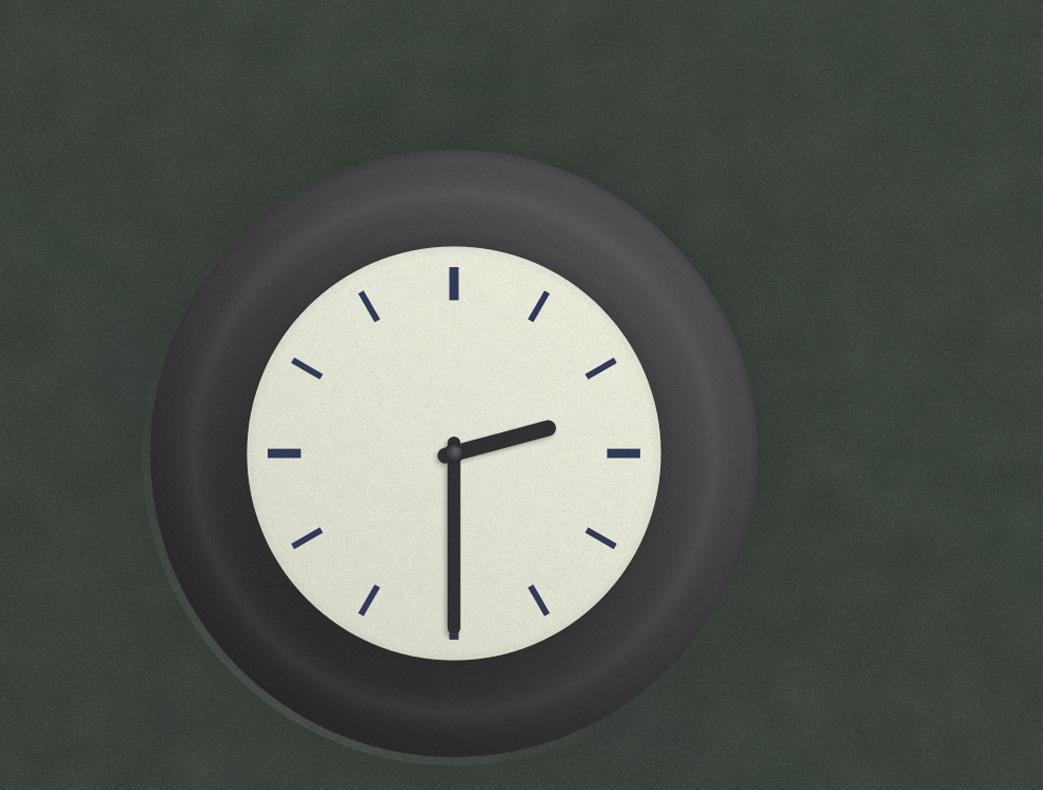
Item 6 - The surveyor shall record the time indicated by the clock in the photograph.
2:30
